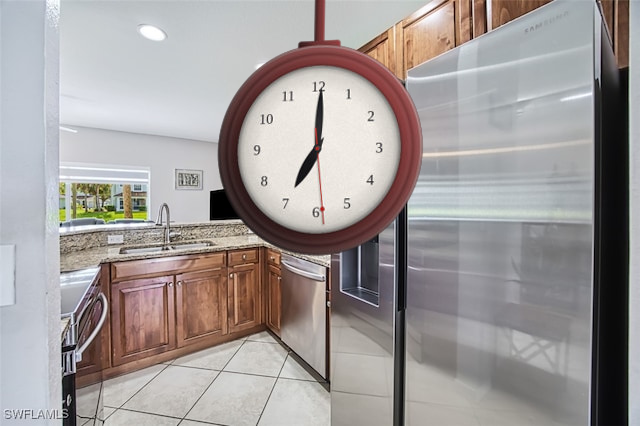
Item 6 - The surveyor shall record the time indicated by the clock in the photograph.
7:00:29
